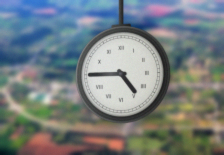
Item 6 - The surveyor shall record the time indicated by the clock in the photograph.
4:45
